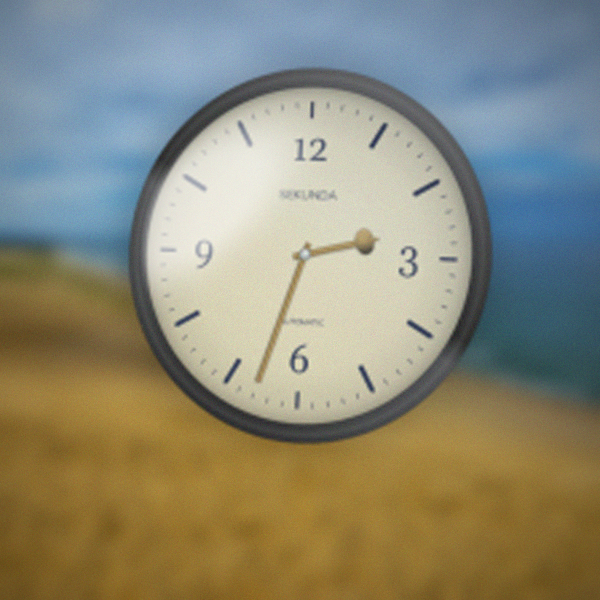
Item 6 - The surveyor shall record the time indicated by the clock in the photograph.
2:33
